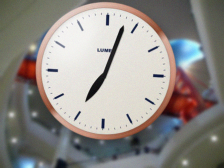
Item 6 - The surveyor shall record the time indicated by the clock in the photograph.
7:03
